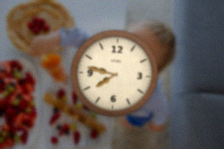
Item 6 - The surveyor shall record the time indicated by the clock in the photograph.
7:47
